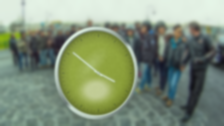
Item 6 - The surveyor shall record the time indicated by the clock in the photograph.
3:51
